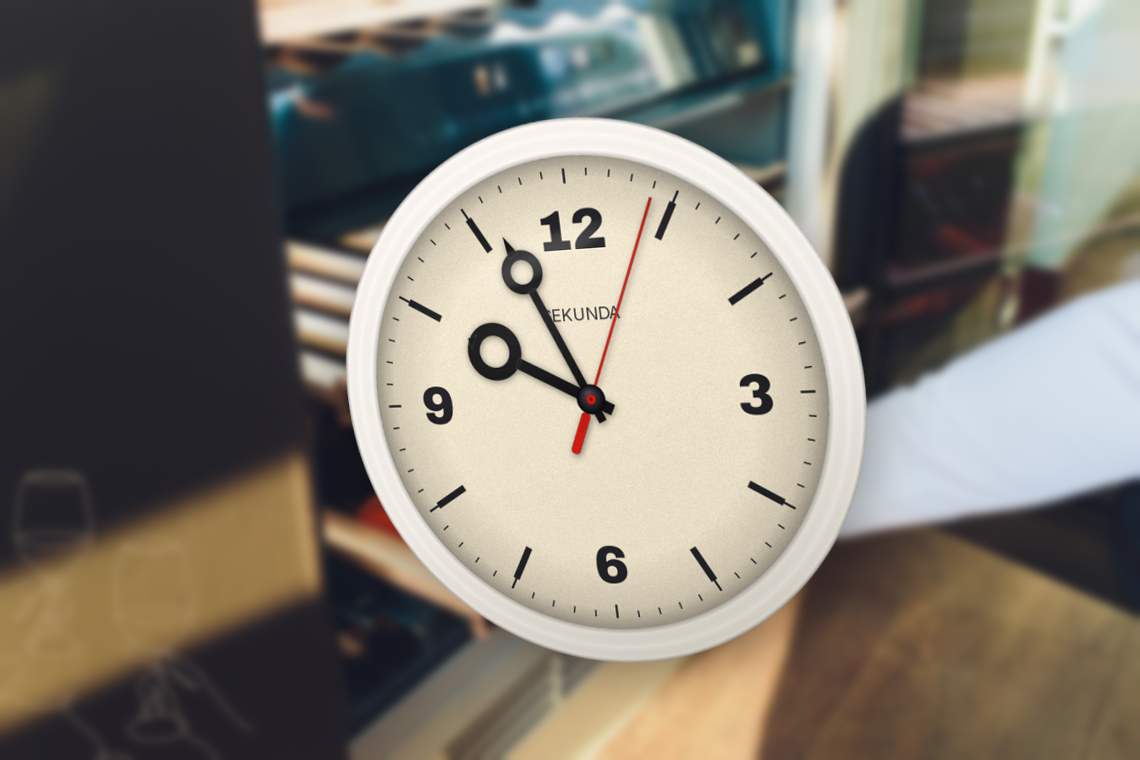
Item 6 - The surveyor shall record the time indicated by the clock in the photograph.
9:56:04
